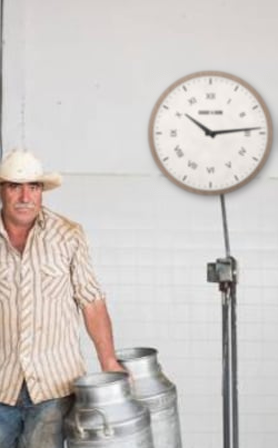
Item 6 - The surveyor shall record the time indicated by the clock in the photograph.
10:14
